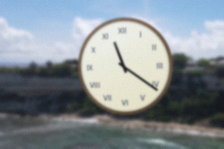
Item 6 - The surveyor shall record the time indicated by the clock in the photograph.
11:21
